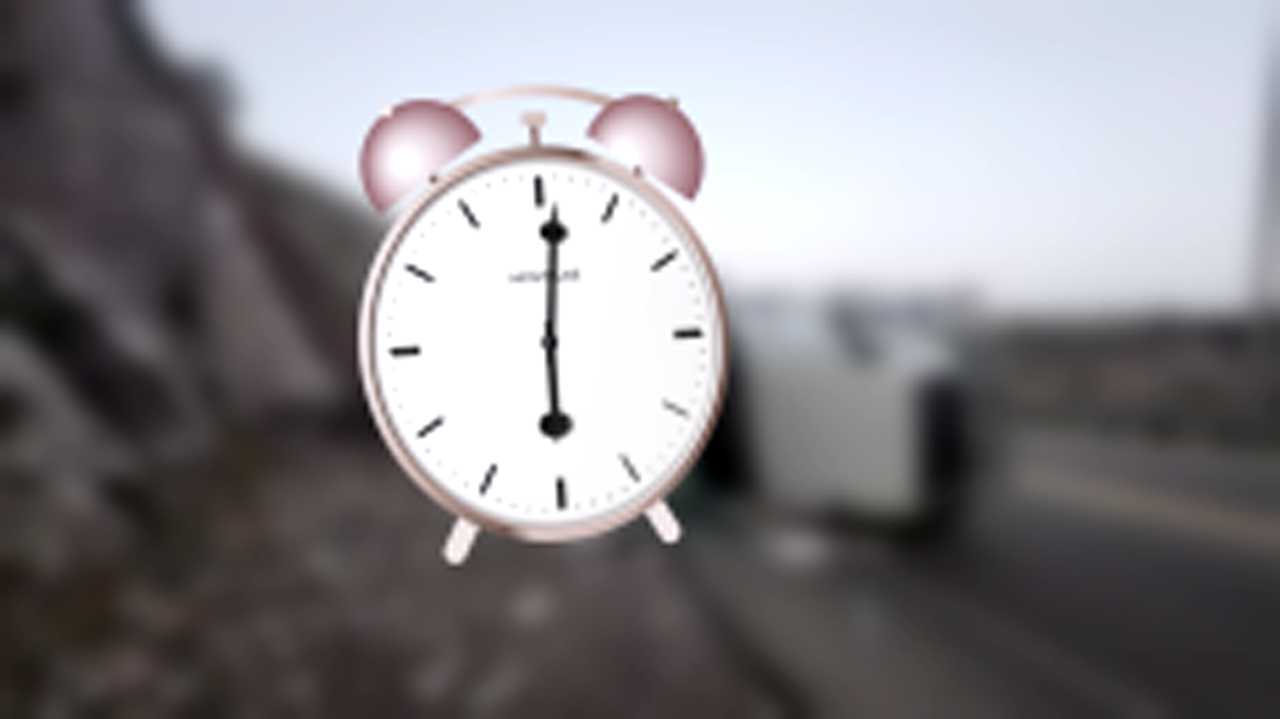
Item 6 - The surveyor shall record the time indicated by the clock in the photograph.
6:01
